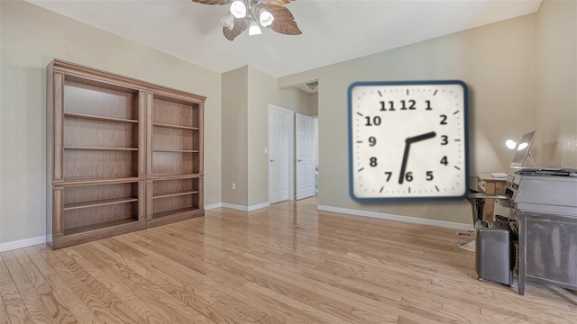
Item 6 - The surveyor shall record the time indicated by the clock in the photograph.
2:32
